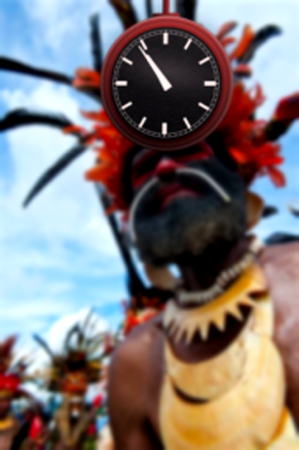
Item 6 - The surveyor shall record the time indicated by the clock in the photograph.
10:54
